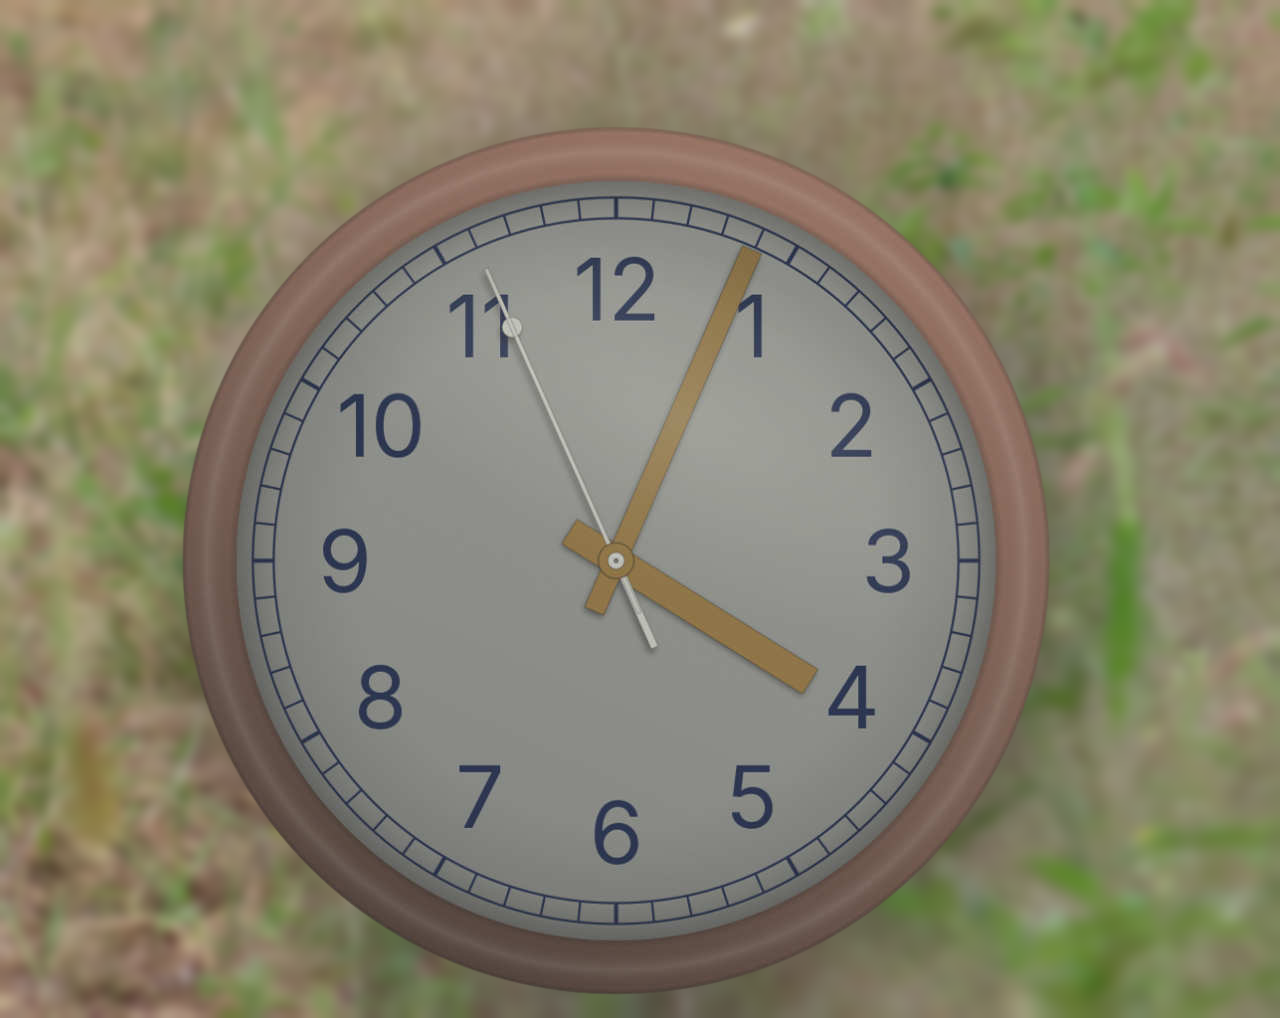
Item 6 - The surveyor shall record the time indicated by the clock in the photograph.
4:03:56
